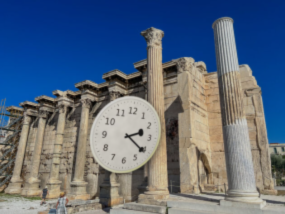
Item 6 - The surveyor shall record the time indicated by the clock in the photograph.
2:21
